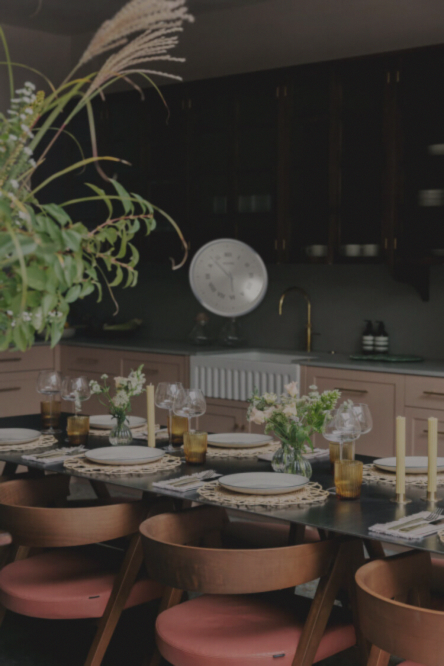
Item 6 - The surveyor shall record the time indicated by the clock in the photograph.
5:53
